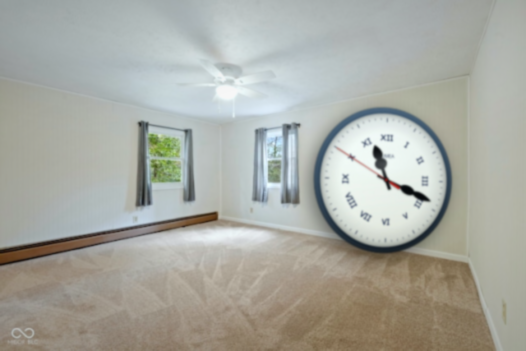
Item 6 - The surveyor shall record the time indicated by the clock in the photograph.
11:18:50
